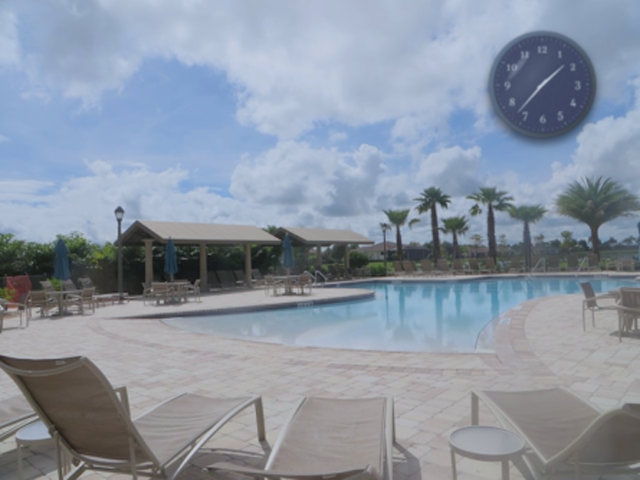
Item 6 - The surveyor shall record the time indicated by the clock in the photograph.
1:37
